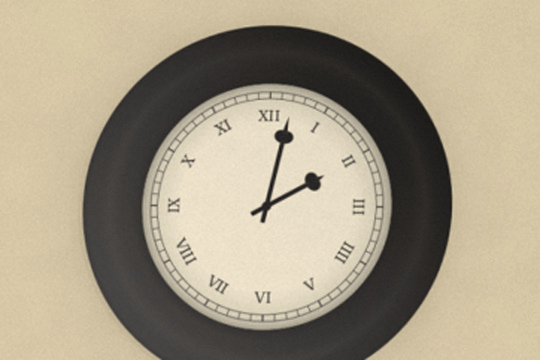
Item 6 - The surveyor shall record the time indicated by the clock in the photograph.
2:02
